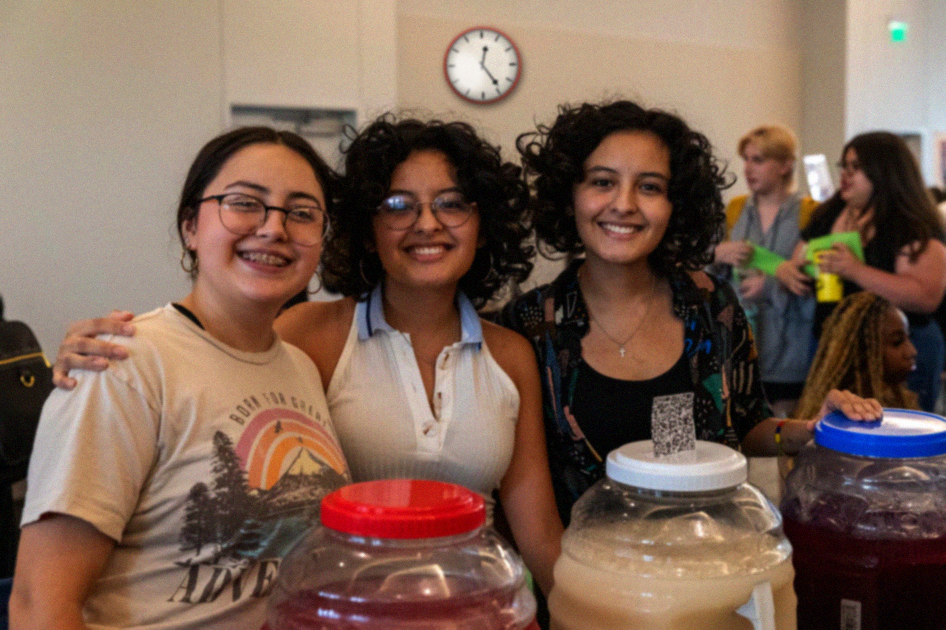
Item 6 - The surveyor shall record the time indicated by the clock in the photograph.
12:24
